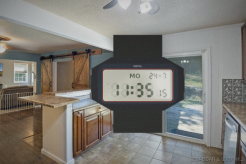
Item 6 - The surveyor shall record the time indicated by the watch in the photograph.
11:35:15
